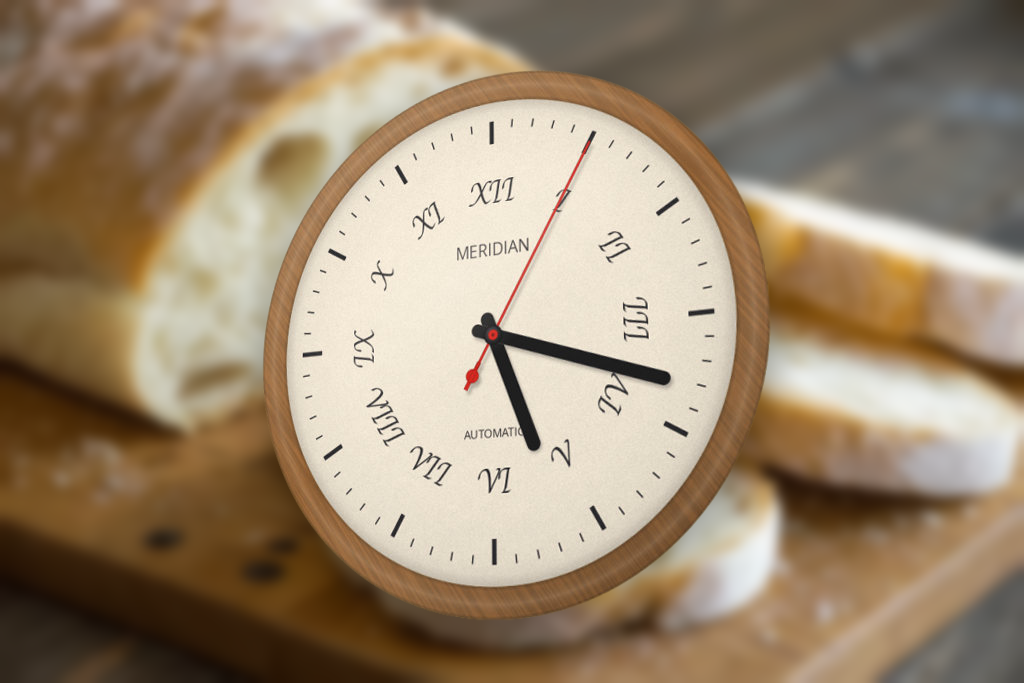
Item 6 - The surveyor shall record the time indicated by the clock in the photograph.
5:18:05
